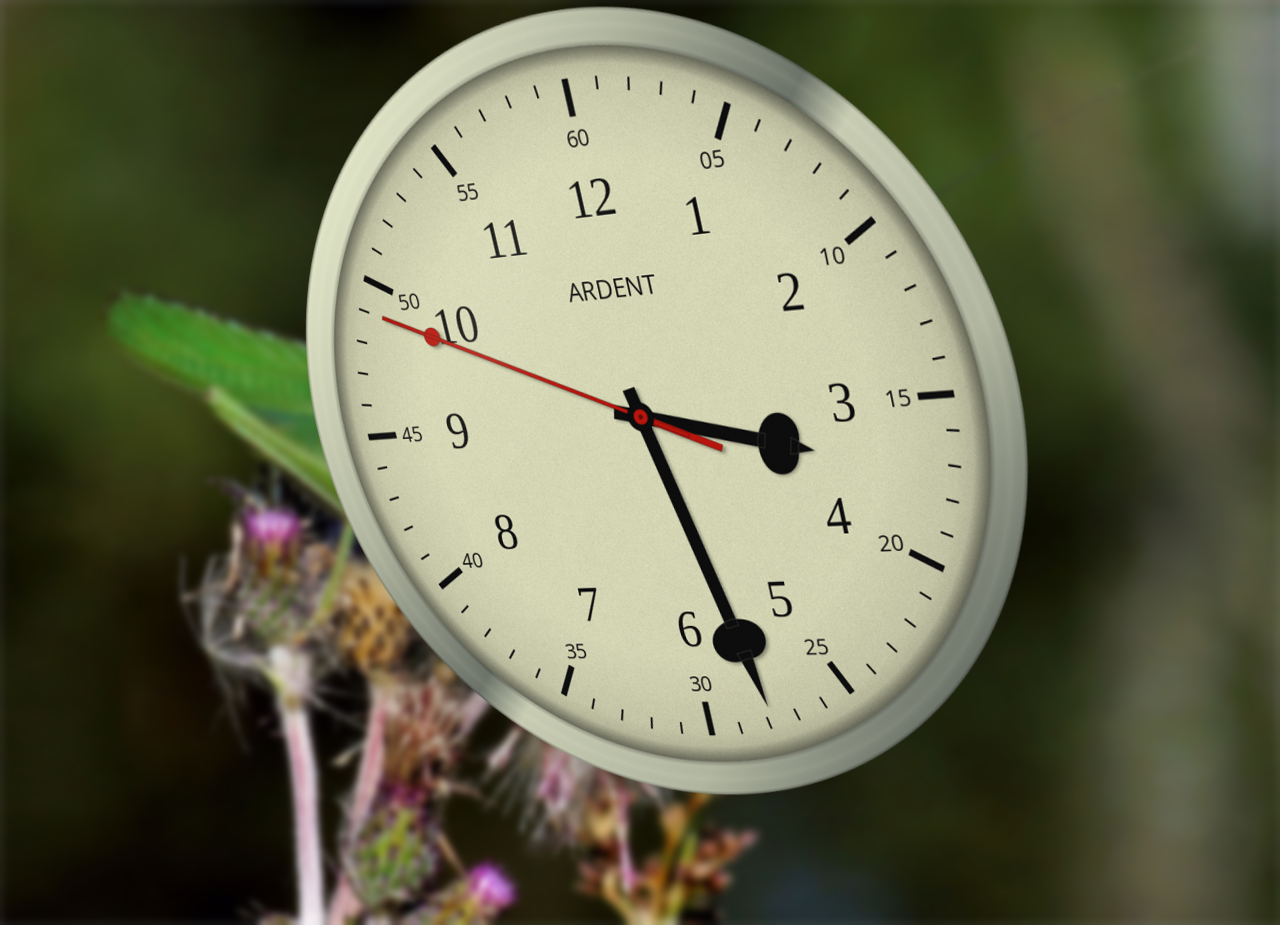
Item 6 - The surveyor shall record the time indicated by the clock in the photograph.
3:27:49
